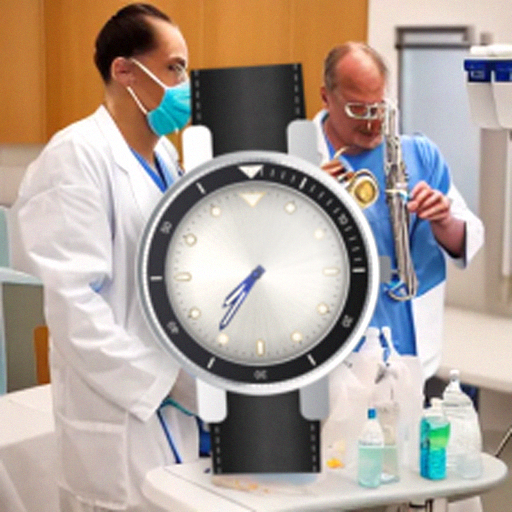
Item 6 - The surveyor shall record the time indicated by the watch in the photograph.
7:36
